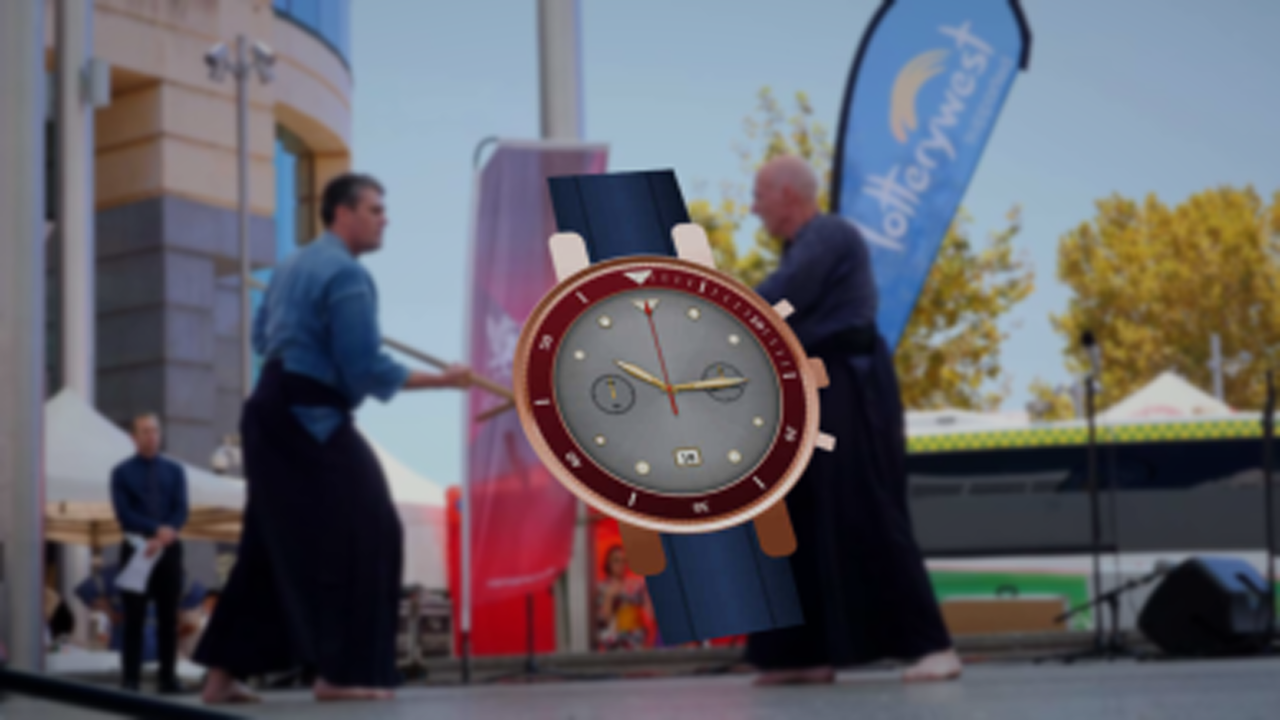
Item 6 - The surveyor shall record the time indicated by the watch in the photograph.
10:15
